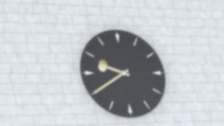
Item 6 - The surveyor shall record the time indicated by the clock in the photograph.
9:40
